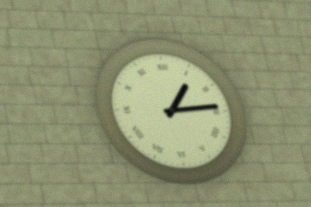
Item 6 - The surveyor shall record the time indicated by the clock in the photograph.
1:14
